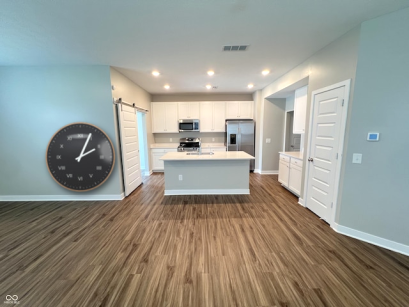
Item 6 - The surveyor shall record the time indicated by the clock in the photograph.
2:04
